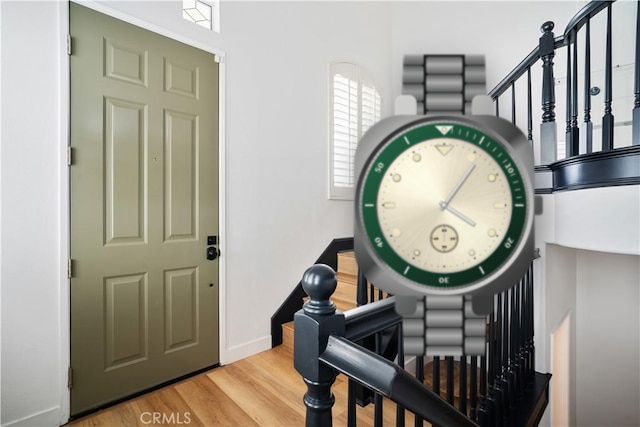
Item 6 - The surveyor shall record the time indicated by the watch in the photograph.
4:06
